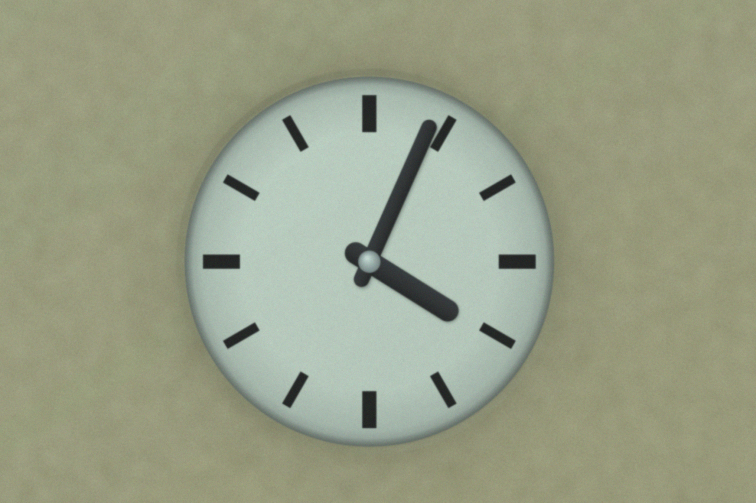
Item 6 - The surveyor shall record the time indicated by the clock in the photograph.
4:04
